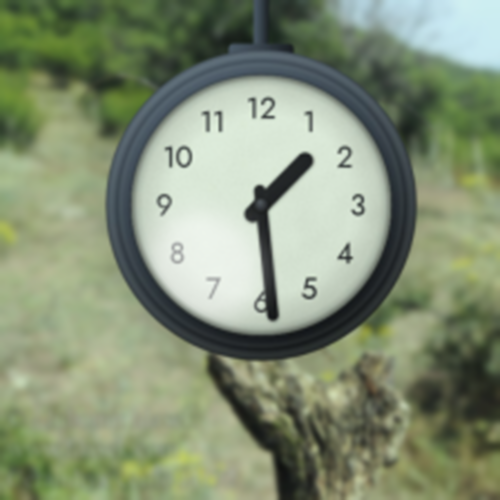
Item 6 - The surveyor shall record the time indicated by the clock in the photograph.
1:29
